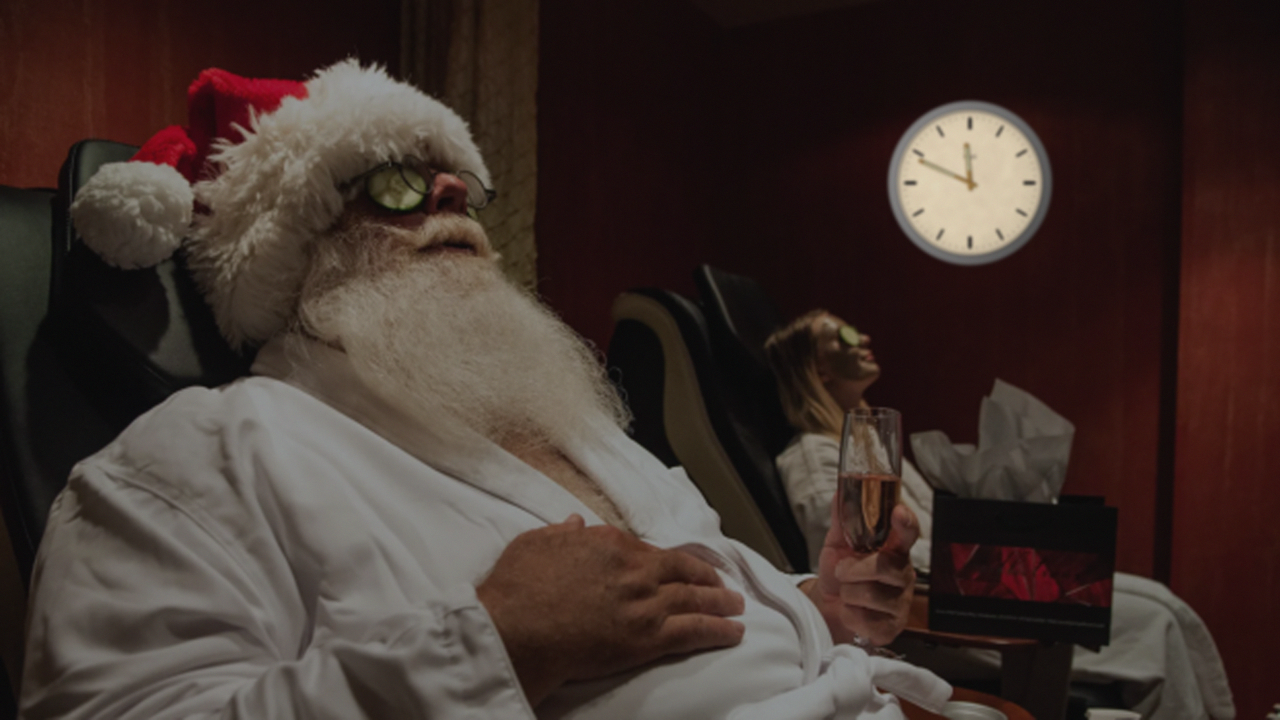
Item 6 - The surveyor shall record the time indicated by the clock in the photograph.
11:49
